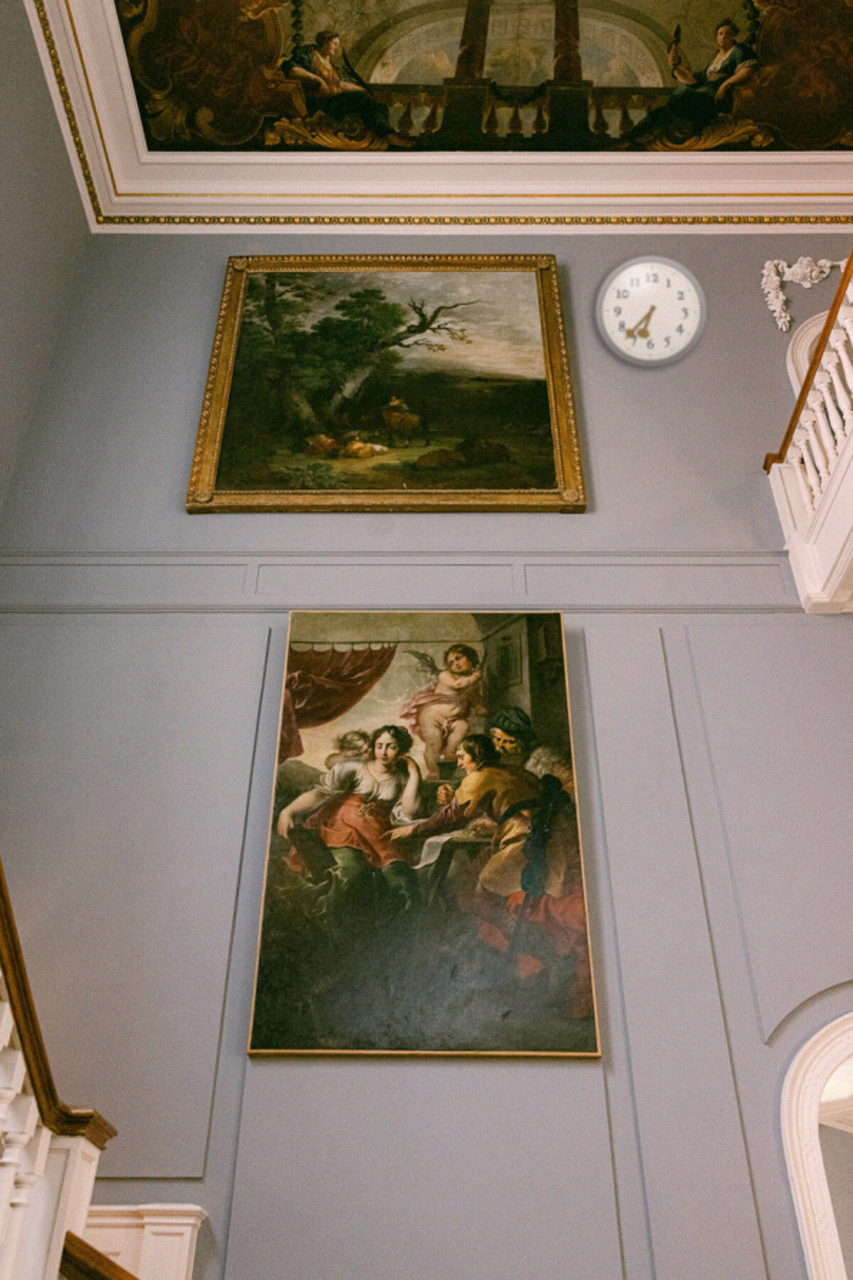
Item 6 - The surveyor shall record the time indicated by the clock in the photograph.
6:37
